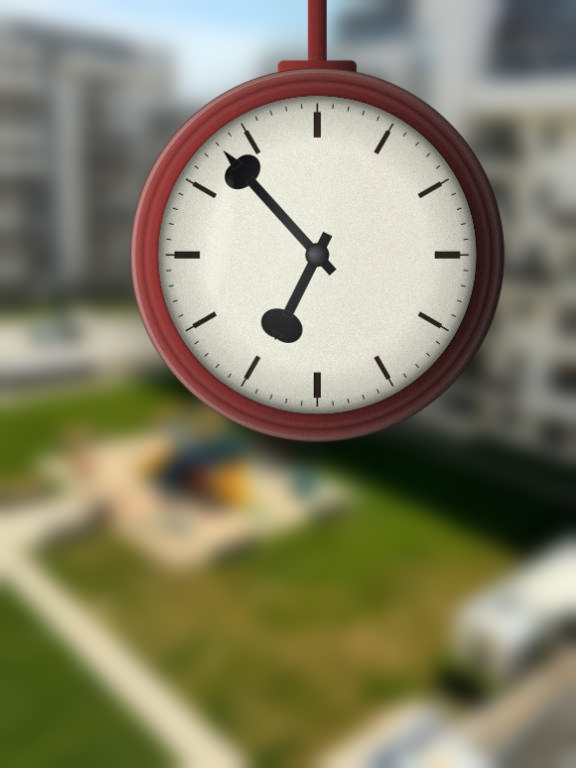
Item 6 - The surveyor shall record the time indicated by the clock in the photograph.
6:53
